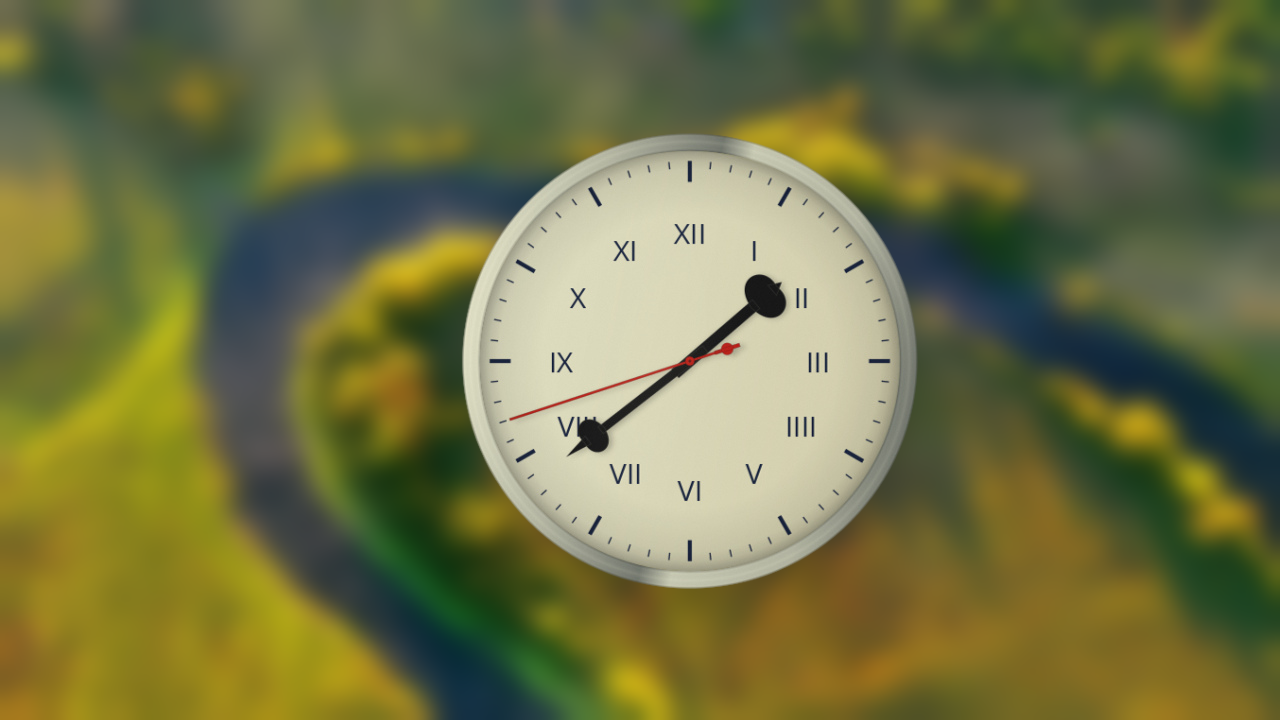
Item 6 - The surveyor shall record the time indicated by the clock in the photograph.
1:38:42
